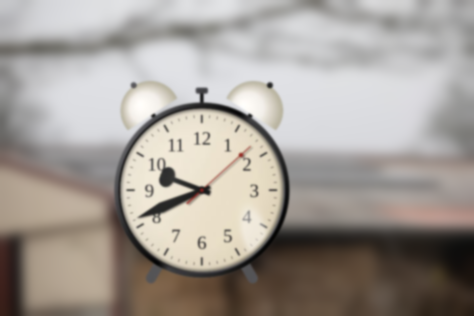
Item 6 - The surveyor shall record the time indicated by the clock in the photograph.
9:41:08
